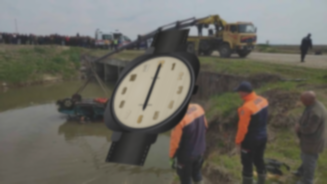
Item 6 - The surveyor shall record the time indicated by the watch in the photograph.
6:00
